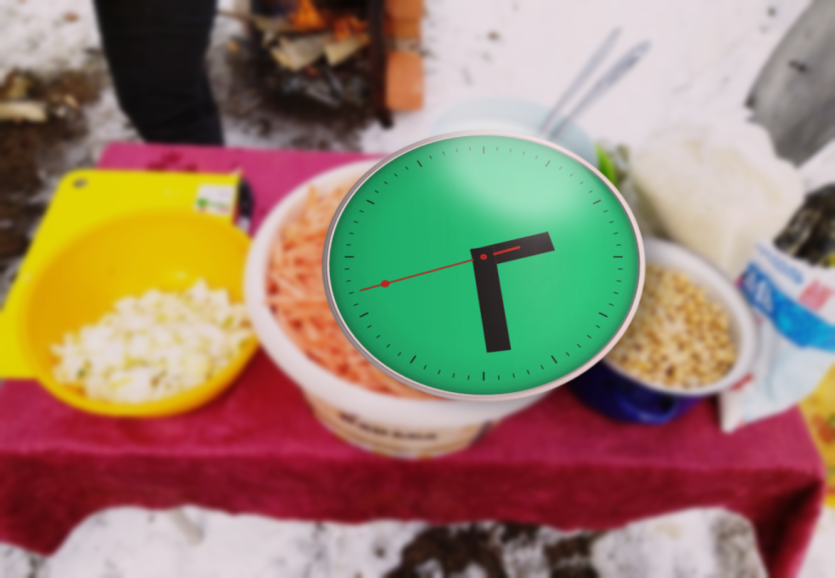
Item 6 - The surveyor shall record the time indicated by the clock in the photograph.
2:28:42
